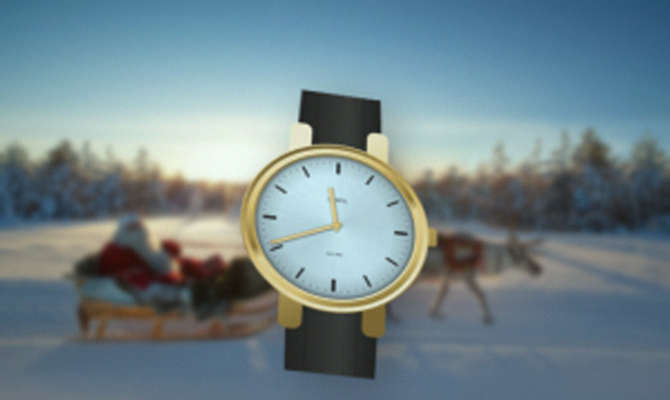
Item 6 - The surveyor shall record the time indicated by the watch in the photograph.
11:41
